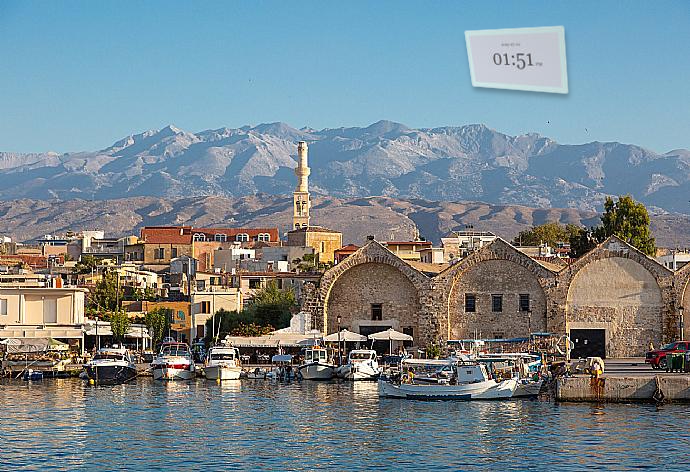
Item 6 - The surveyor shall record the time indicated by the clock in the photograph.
1:51
